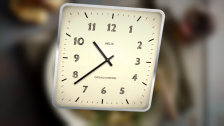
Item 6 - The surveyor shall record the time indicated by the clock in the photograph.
10:38
